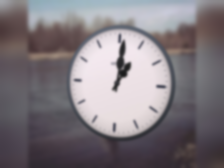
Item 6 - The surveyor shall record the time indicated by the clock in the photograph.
1:01
